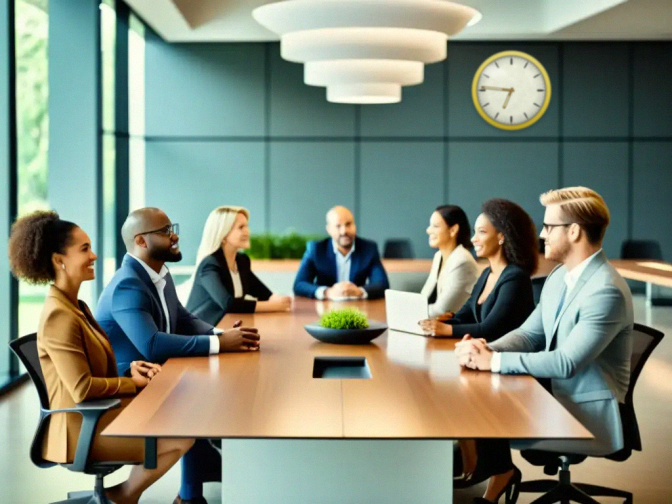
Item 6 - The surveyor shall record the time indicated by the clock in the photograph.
6:46
